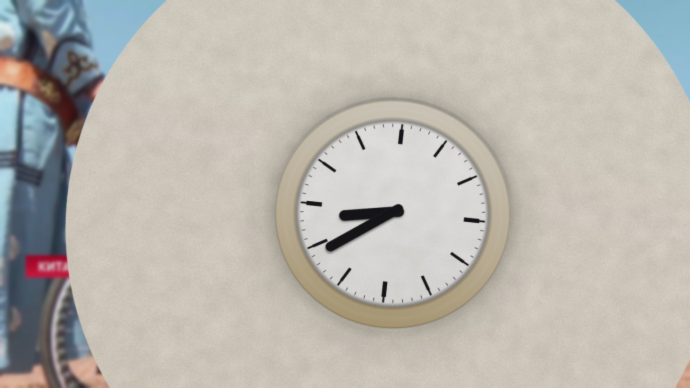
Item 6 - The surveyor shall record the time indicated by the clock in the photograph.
8:39
